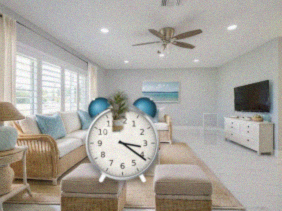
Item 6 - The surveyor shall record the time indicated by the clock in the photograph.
3:21
